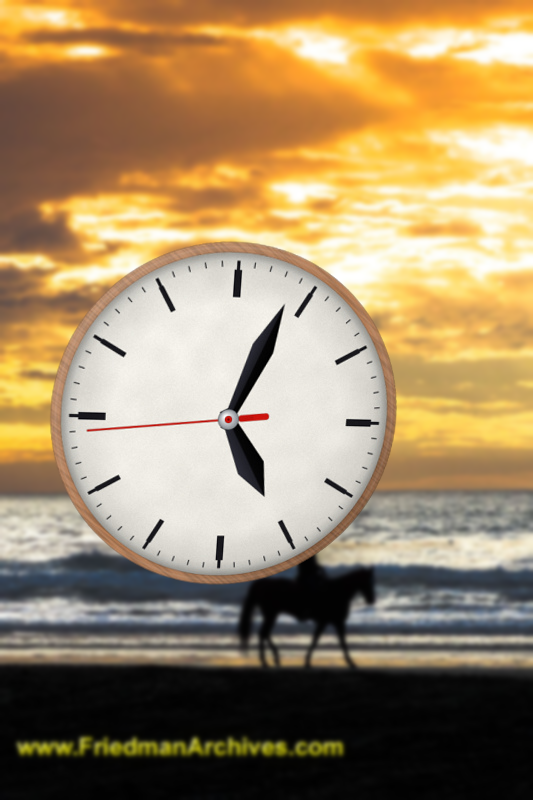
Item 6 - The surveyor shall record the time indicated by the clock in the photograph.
5:03:44
